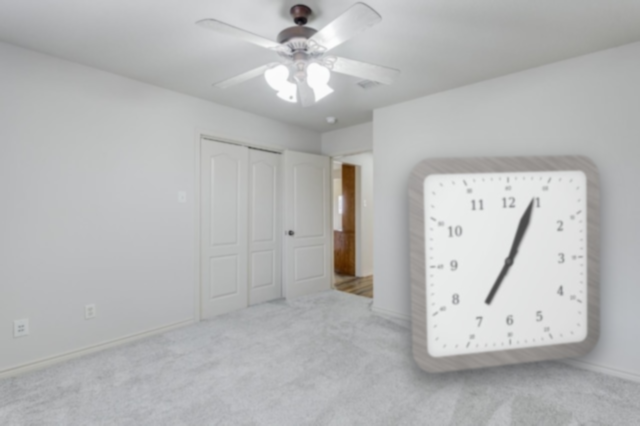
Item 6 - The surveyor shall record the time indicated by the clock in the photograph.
7:04
